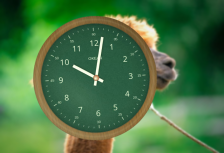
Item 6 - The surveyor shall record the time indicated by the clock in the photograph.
10:02
